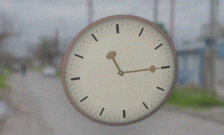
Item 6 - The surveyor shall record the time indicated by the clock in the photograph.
11:15
